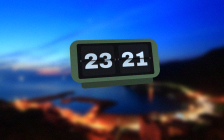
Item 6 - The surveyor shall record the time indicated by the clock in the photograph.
23:21
